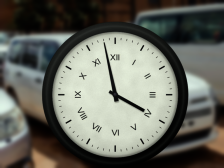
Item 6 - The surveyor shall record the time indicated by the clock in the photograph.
3:58
